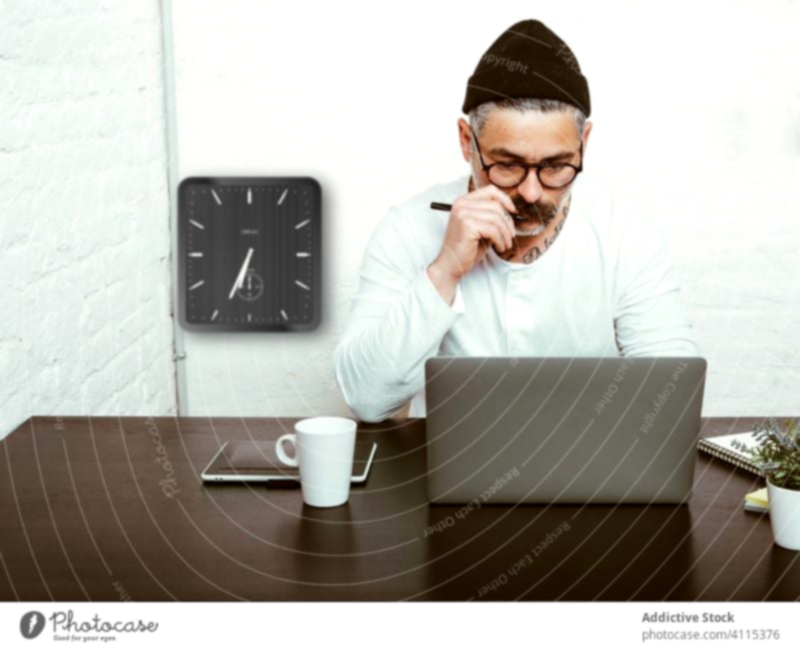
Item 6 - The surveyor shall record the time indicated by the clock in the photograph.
6:34
